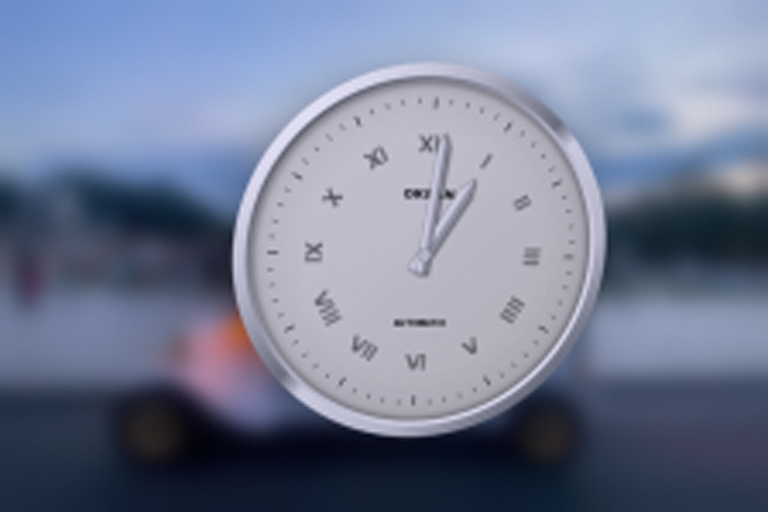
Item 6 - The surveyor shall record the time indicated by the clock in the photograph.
1:01
